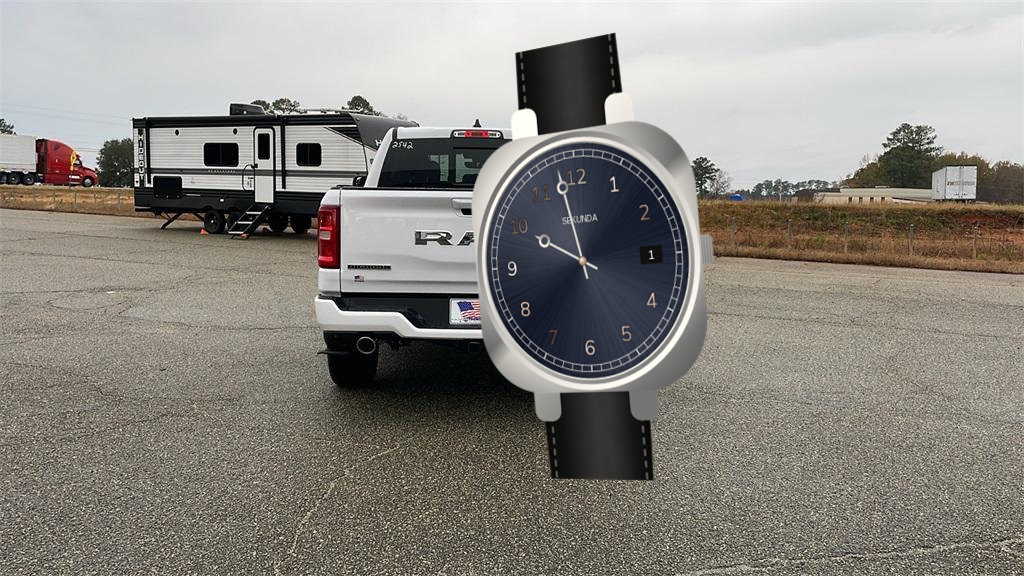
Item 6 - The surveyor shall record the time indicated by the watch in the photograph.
9:58
